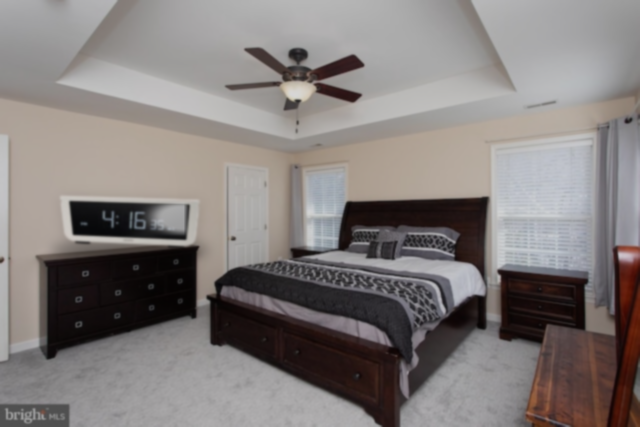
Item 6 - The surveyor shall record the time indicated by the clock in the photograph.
4:16
